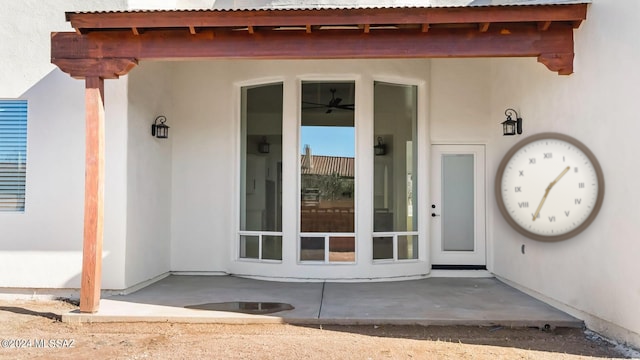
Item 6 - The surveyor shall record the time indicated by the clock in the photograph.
1:35
